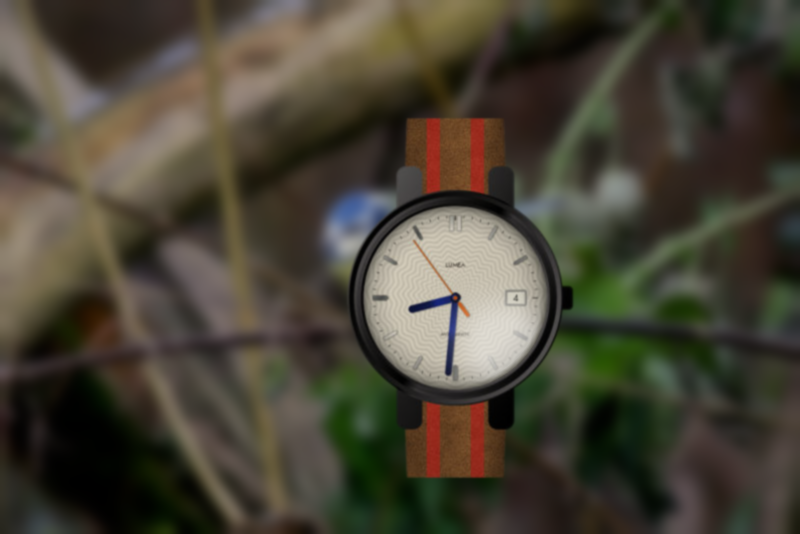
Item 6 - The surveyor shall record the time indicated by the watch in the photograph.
8:30:54
